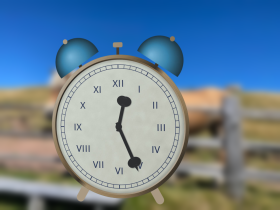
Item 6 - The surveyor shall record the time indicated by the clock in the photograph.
12:26
